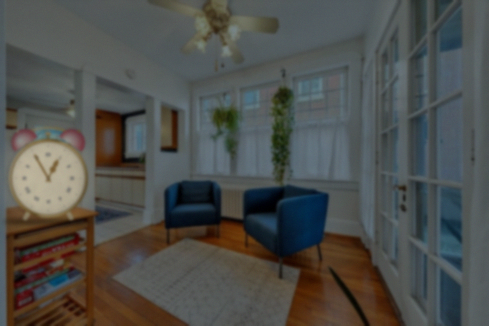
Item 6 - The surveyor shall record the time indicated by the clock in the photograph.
12:55
